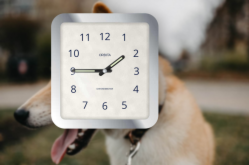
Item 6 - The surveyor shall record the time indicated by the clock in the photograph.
1:45
